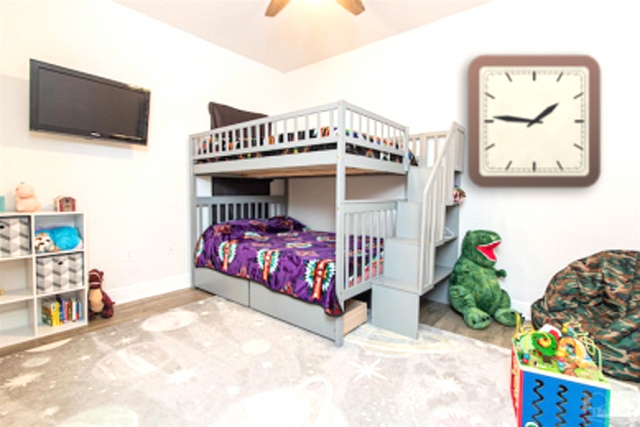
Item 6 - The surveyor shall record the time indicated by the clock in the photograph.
1:46
